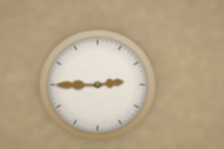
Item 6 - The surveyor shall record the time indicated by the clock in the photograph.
2:45
